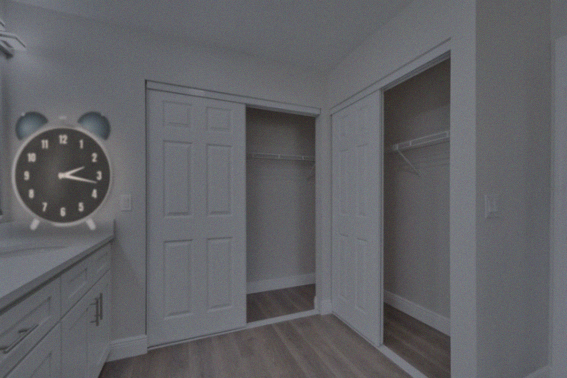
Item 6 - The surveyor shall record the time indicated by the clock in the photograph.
2:17
